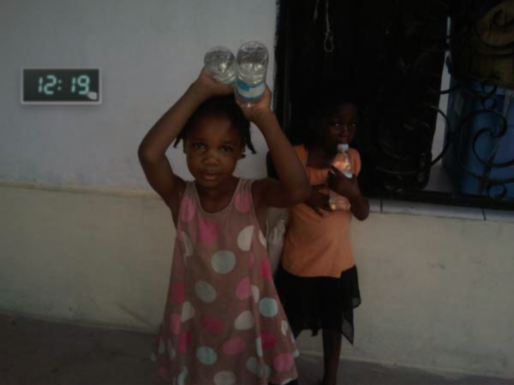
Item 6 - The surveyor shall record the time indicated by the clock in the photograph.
12:19
